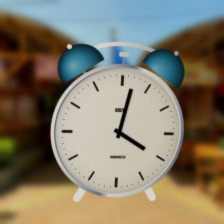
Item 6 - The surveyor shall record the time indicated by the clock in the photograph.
4:02
